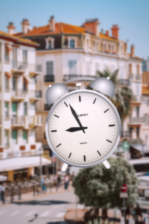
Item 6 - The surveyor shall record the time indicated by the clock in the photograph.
8:56
